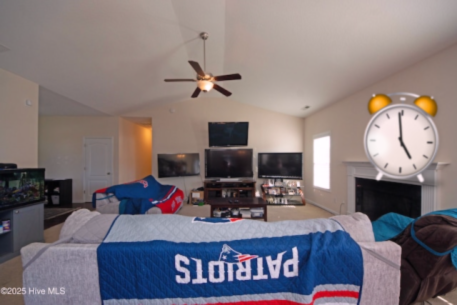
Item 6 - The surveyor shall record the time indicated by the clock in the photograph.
4:59
